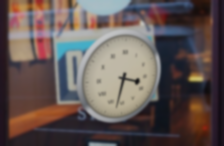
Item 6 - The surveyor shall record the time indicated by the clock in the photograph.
3:32
